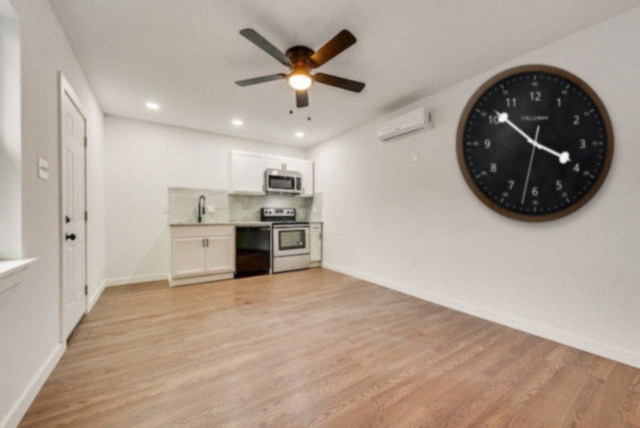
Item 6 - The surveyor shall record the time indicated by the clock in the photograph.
3:51:32
